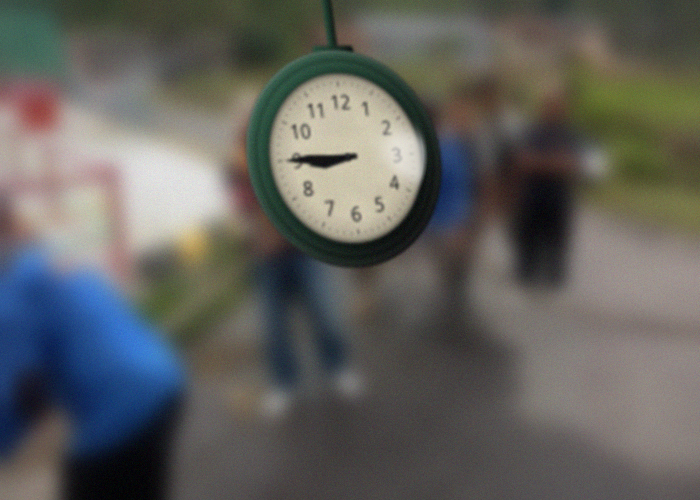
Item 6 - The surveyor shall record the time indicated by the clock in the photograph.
8:45
